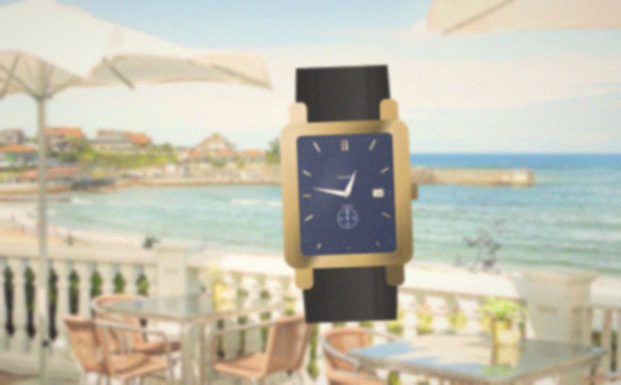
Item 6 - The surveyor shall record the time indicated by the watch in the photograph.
12:47
